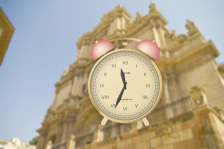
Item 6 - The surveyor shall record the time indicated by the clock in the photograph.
11:34
